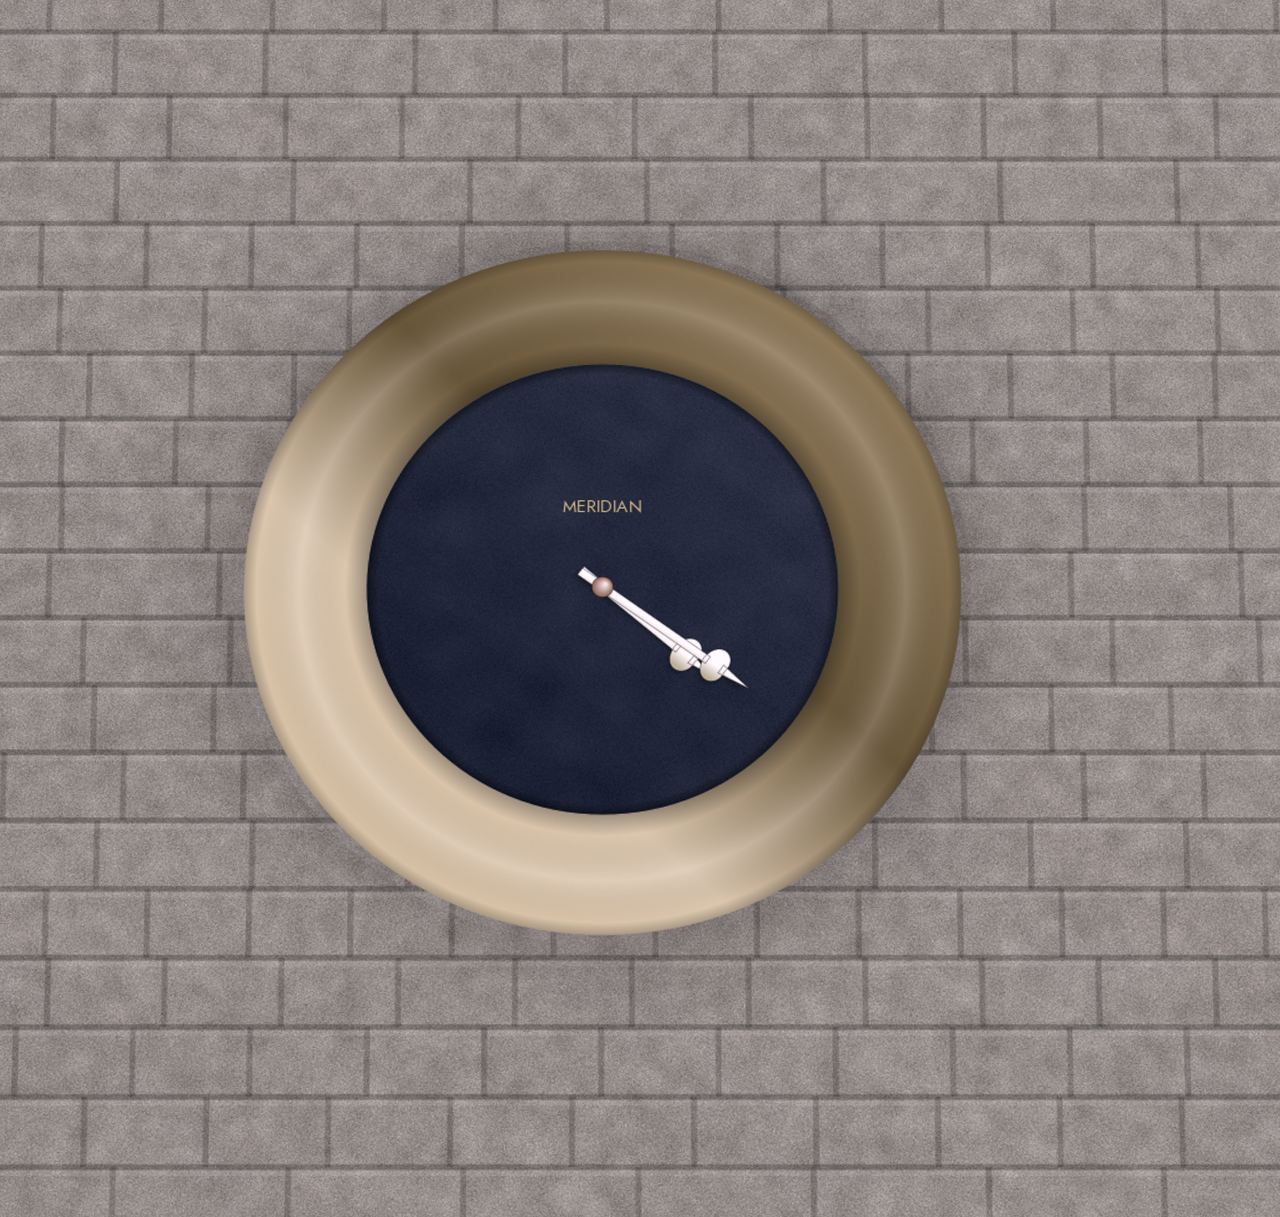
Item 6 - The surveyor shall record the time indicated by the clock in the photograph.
4:21
